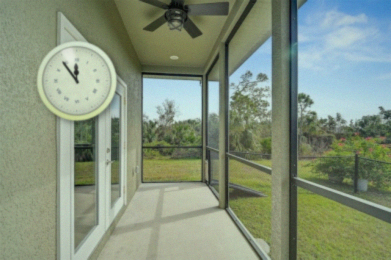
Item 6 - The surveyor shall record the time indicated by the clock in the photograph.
11:54
